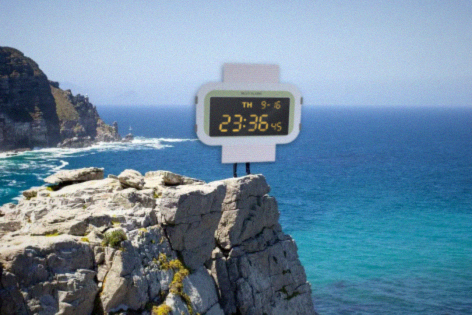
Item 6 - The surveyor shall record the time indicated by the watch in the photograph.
23:36
